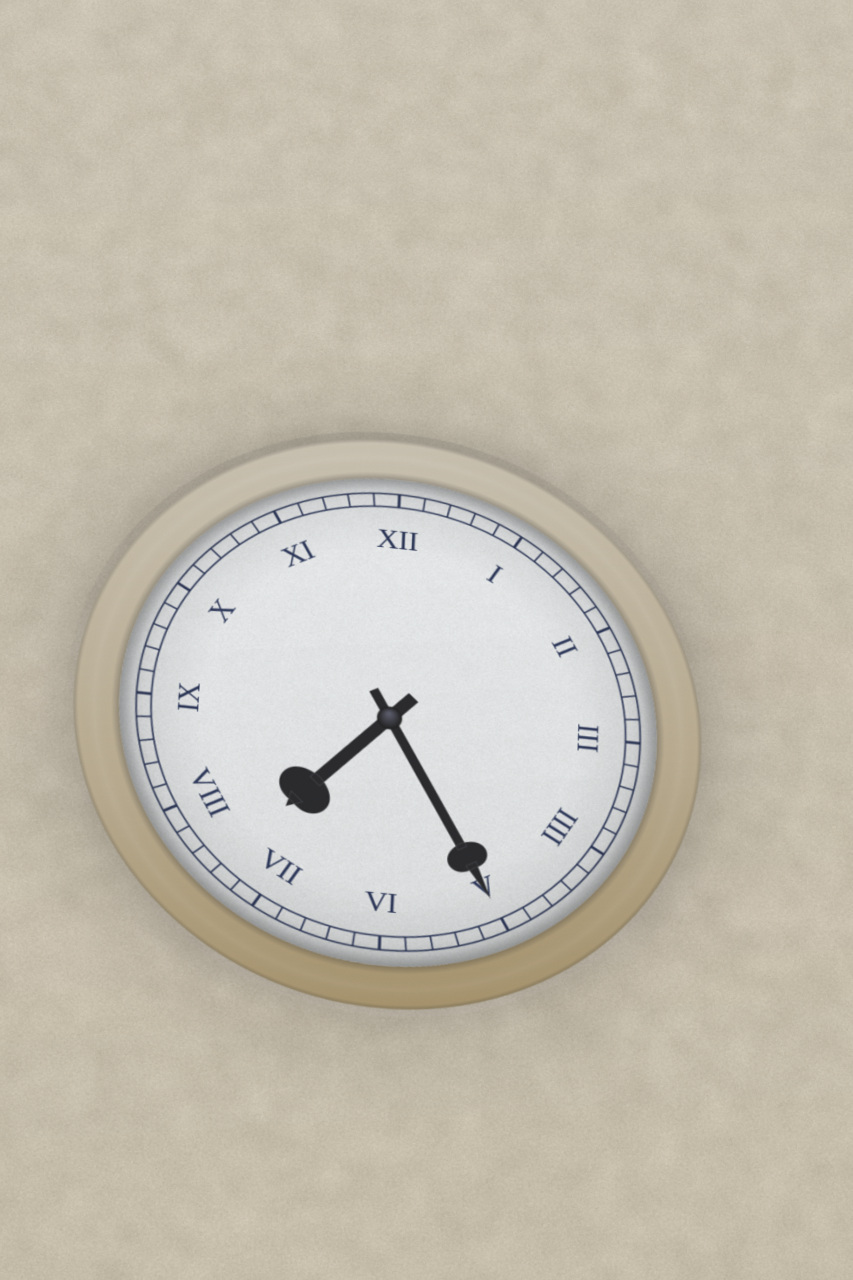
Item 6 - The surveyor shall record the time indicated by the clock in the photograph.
7:25
